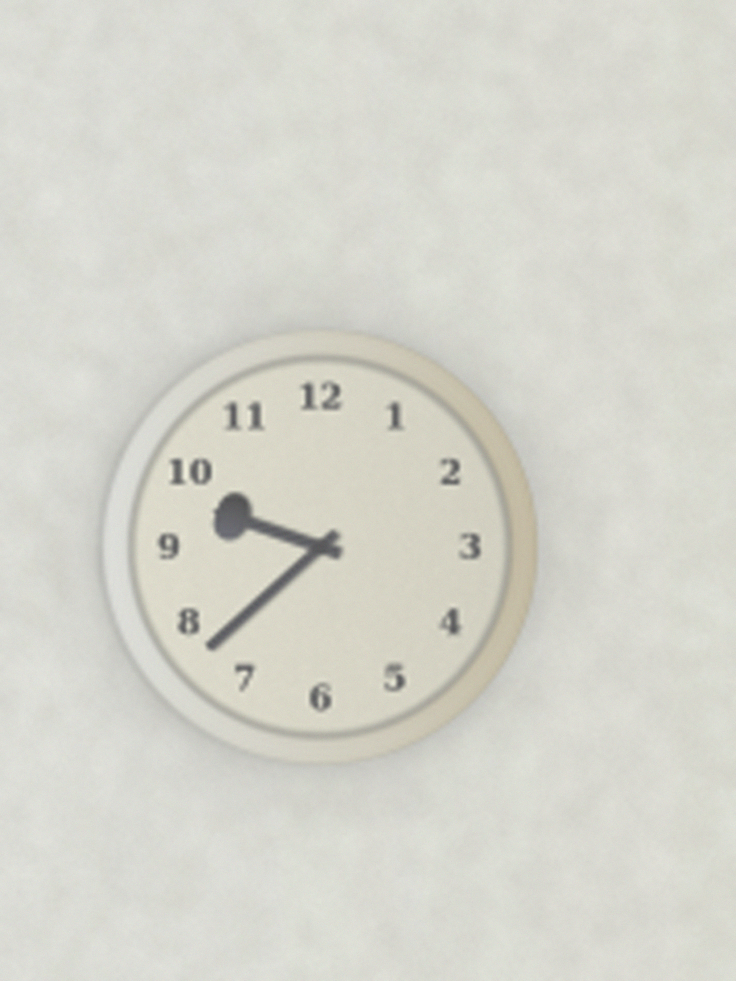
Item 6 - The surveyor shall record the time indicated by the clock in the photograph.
9:38
